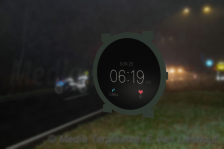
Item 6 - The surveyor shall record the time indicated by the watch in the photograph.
6:19
